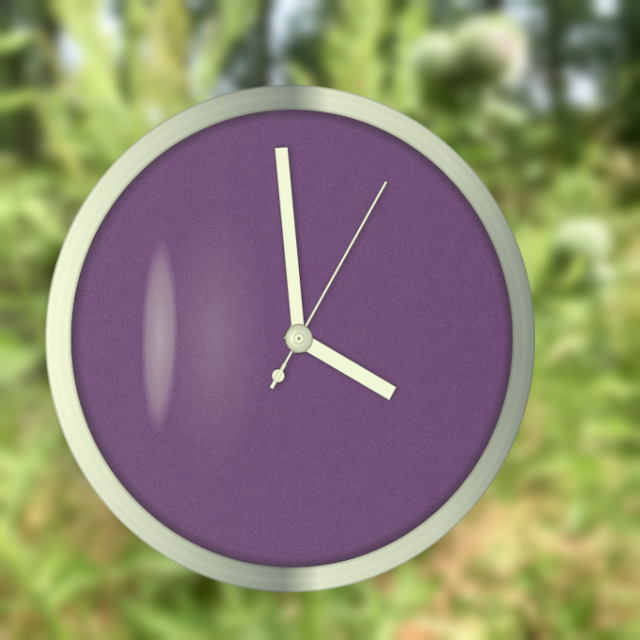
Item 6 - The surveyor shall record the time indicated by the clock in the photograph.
3:59:05
